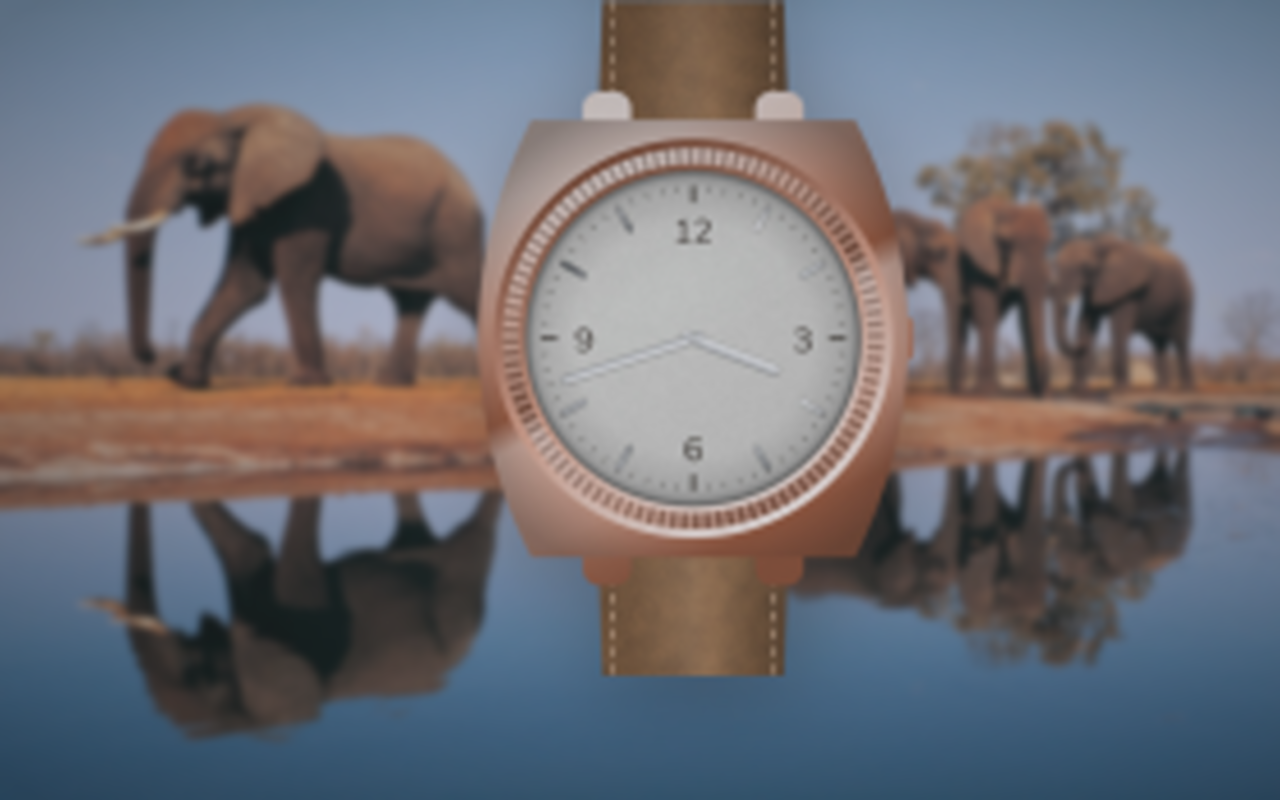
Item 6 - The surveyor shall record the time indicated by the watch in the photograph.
3:42
